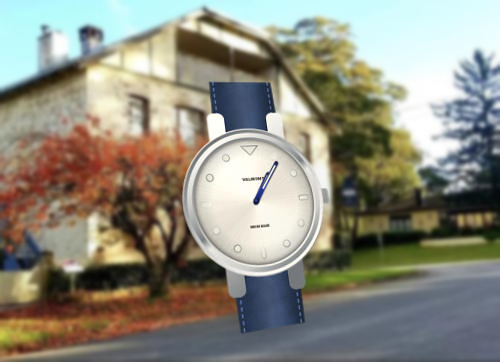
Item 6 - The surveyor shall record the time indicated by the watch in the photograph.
1:06
